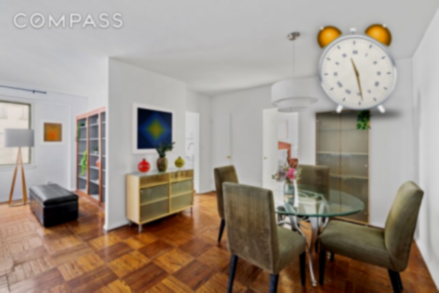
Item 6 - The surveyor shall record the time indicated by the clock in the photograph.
11:29
